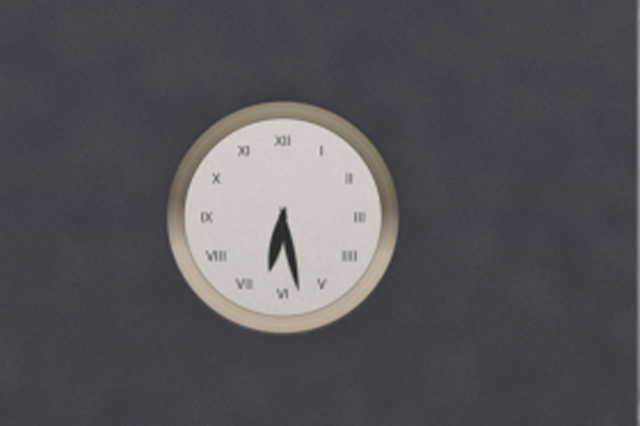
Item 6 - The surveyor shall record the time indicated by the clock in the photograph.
6:28
